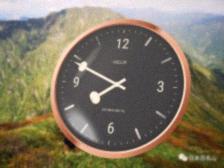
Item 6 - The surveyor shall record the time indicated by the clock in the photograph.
7:49
